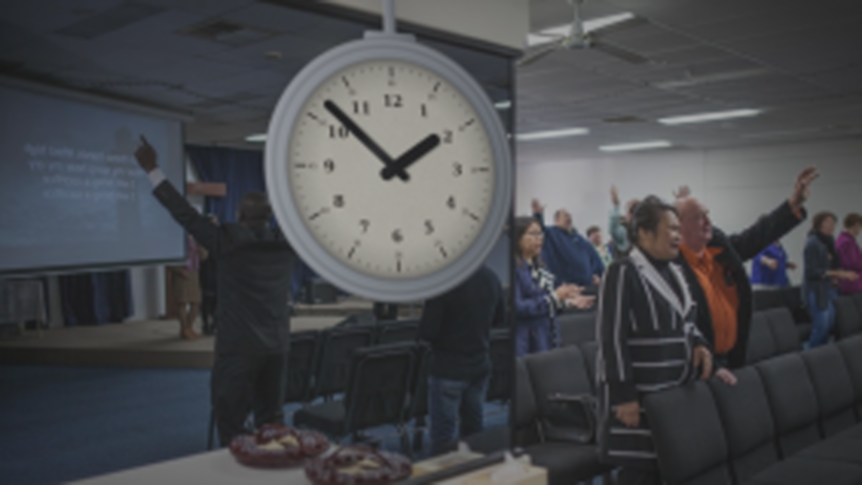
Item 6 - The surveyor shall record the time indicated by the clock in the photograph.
1:52
